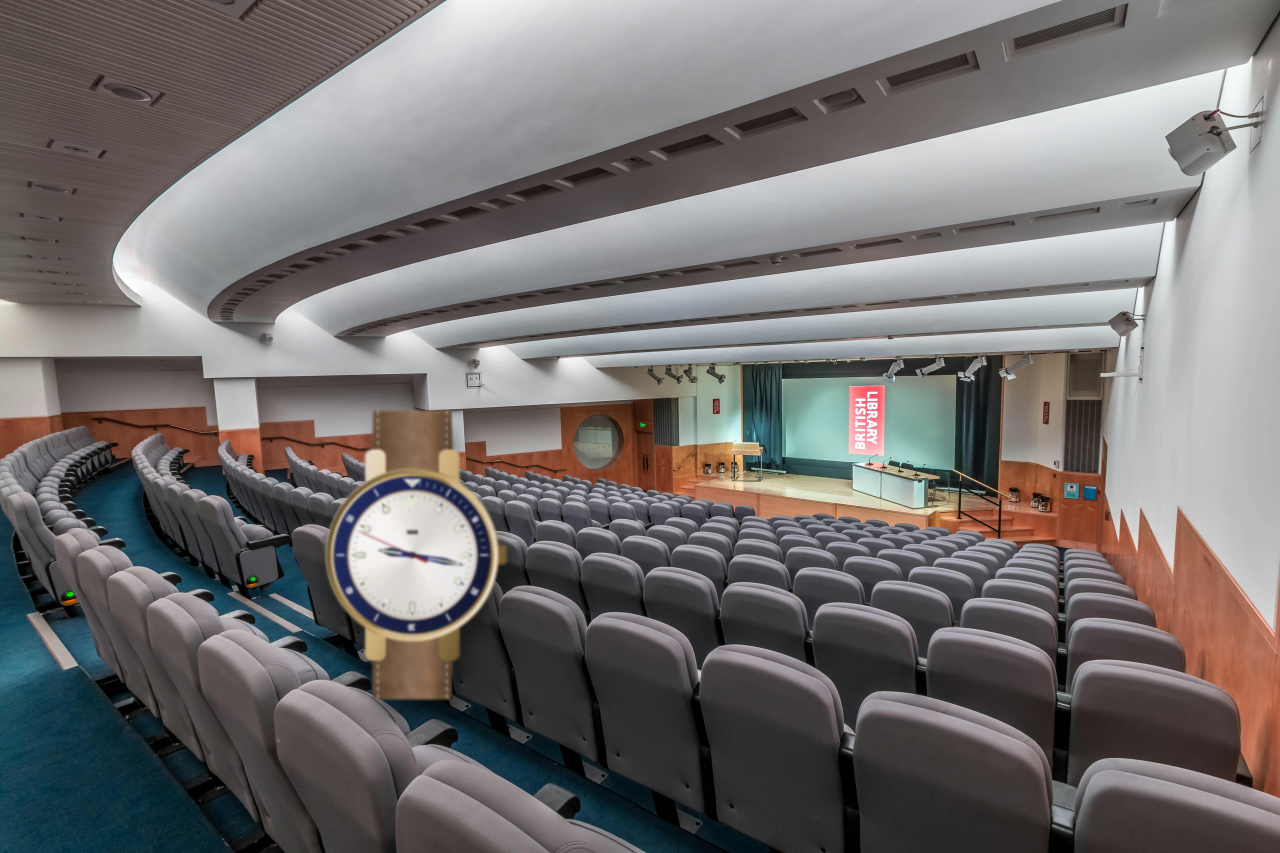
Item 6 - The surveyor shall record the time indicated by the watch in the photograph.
9:16:49
